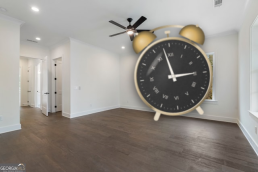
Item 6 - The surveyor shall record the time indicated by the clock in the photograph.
2:58
